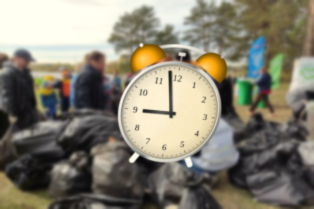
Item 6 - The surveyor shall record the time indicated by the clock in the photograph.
8:58
